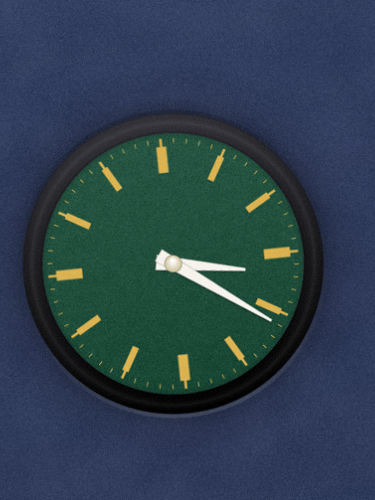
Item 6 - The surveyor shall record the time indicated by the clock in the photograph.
3:21
